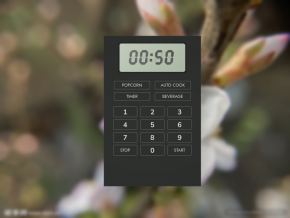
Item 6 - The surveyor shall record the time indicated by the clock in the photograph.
0:50
